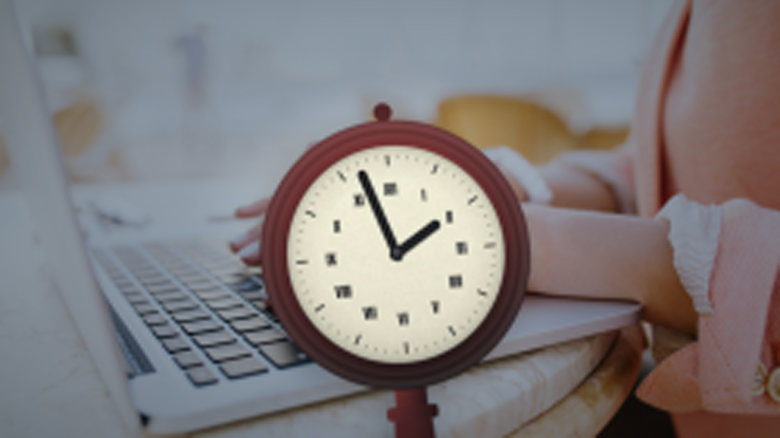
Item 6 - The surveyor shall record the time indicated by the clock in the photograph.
1:57
